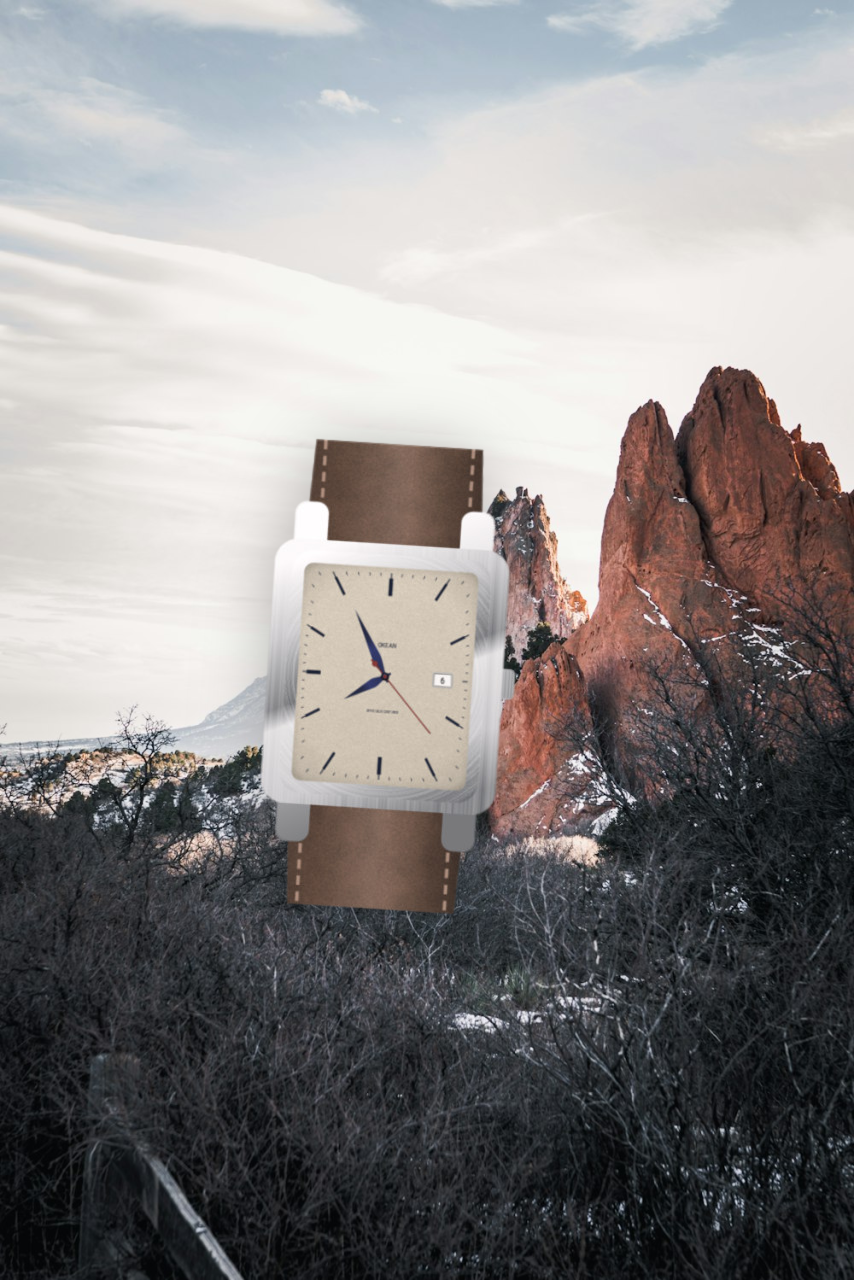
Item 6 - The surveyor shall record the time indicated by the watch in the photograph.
7:55:23
